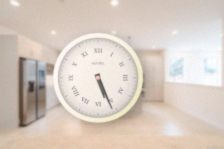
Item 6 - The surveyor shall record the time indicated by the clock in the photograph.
5:26
